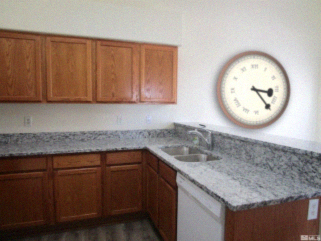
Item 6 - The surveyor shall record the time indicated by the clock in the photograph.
3:24
